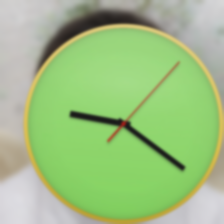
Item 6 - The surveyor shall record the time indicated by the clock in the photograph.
9:21:07
